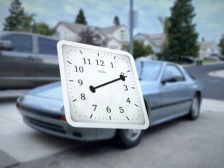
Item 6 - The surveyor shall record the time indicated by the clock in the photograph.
8:11
